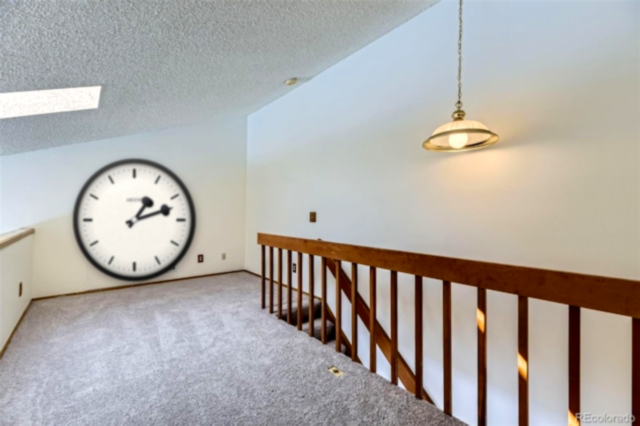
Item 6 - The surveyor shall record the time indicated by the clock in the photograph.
1:12
